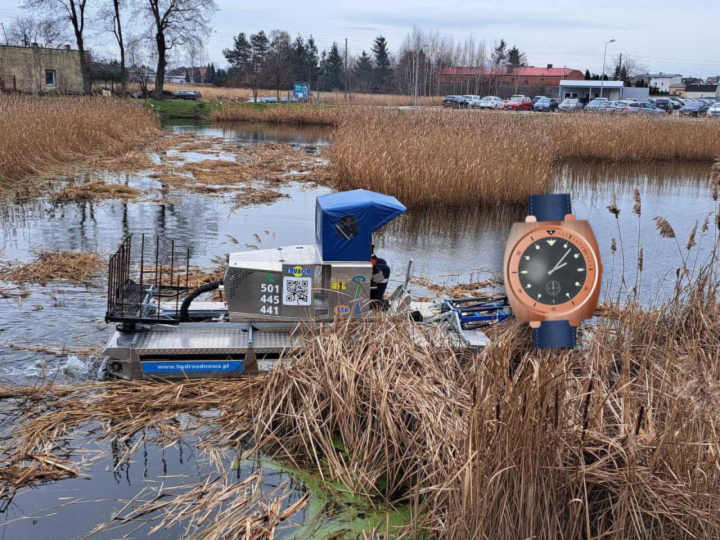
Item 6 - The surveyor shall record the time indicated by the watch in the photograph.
2:07
